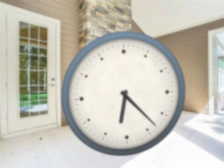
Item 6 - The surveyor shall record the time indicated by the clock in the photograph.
6:23
